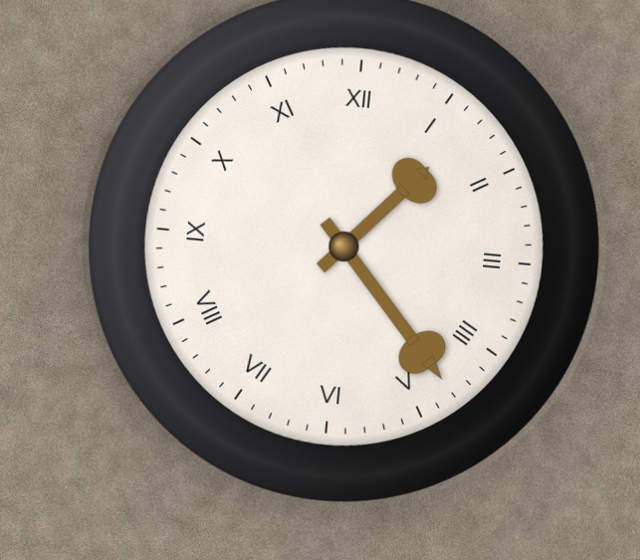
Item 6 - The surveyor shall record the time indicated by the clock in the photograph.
1:23
